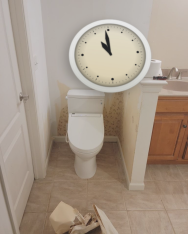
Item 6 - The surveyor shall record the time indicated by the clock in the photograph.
10:59
